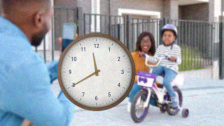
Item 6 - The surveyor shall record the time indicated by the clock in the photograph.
11:40
